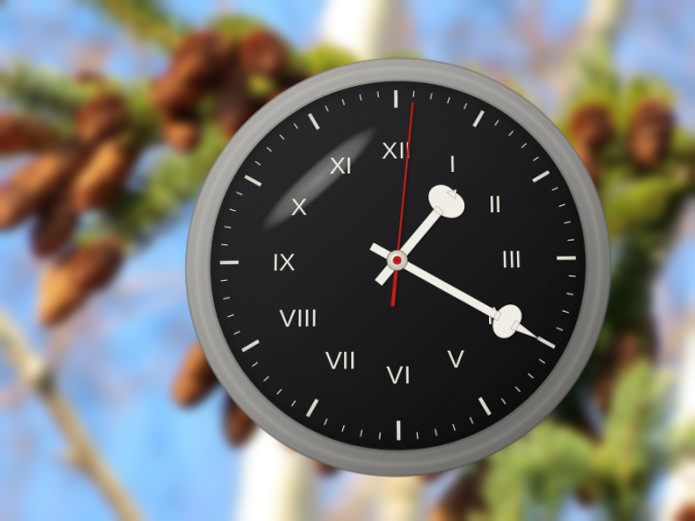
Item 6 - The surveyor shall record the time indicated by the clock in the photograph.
1:20:01
